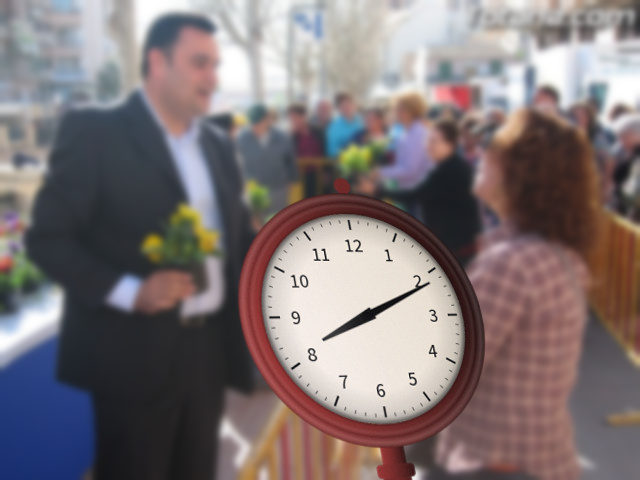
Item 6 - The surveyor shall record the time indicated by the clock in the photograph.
8:11
